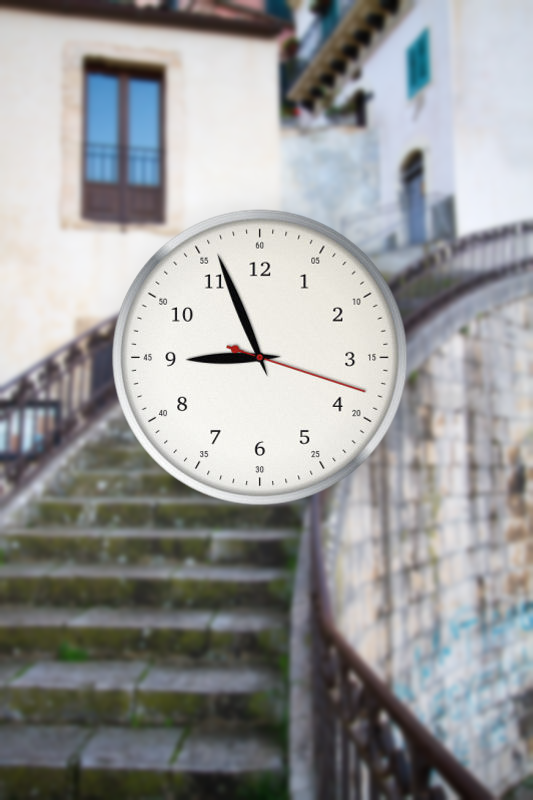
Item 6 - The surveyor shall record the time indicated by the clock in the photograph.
8:56:18
